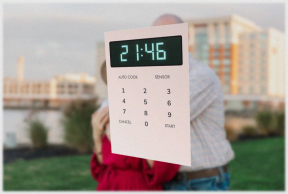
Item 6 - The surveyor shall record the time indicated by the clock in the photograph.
21:46
